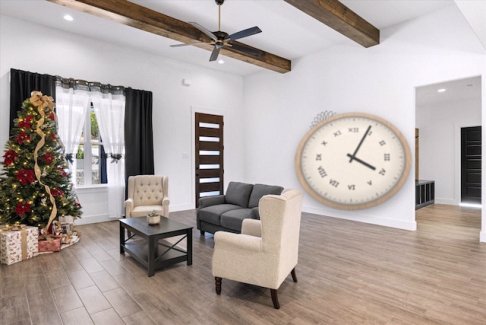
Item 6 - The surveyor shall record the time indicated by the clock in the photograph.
4:04
